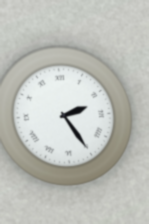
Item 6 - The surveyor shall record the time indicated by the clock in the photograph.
2:25
